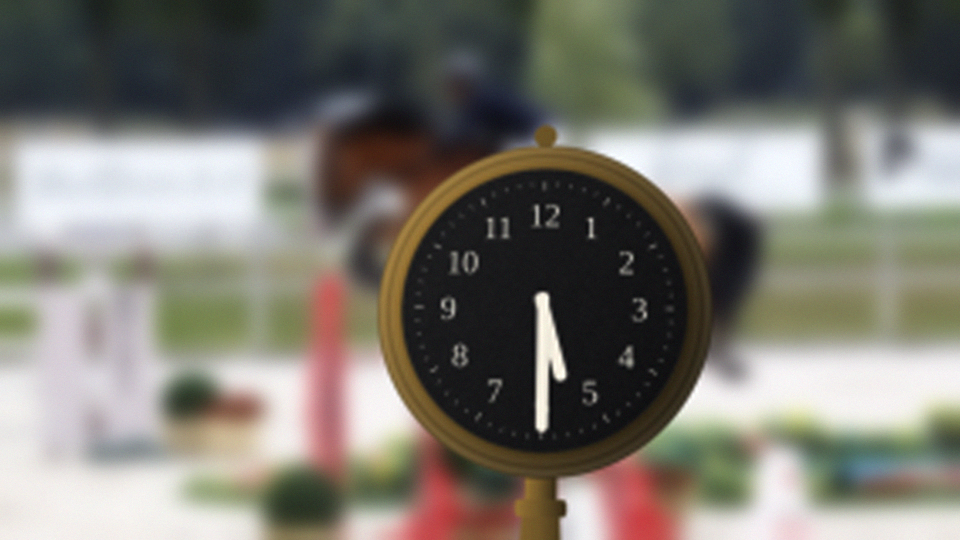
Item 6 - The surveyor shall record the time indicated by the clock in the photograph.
5:30
